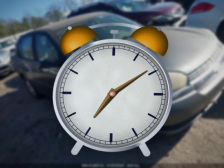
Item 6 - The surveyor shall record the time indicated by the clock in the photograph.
7:09
